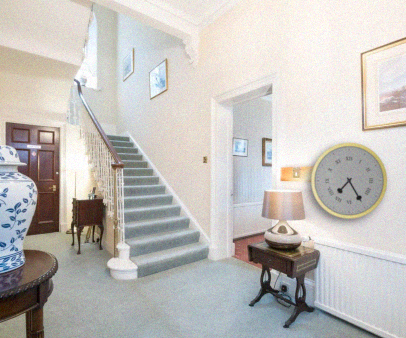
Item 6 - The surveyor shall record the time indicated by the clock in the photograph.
7:25
